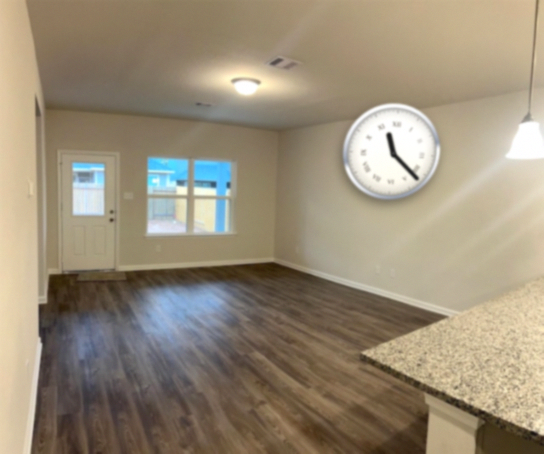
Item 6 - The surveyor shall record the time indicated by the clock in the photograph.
11:22
